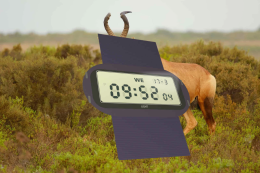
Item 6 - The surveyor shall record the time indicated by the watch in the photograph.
9:52:04
